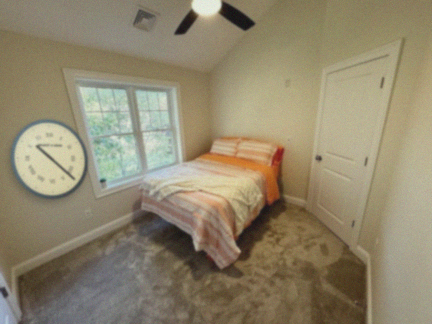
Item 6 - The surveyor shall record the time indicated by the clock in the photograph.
10:22
